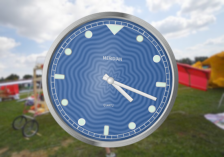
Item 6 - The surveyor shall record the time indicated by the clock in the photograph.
4:18
